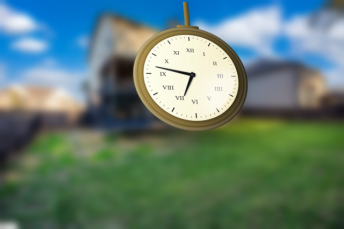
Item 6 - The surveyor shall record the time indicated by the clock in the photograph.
6:47
